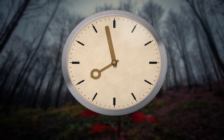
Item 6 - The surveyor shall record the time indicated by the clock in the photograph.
7:58
